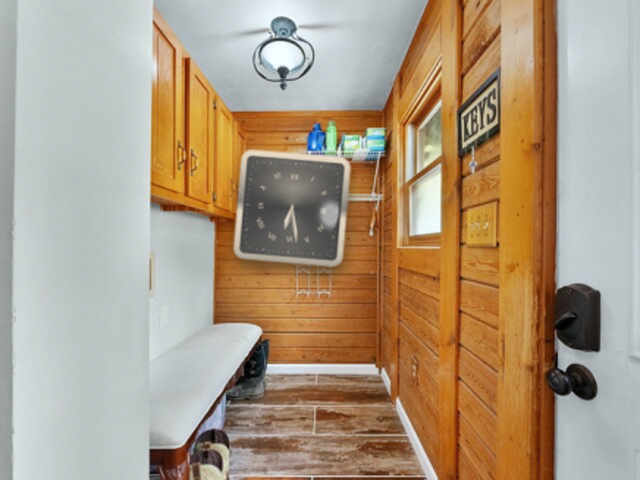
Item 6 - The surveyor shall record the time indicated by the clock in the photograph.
6:28
